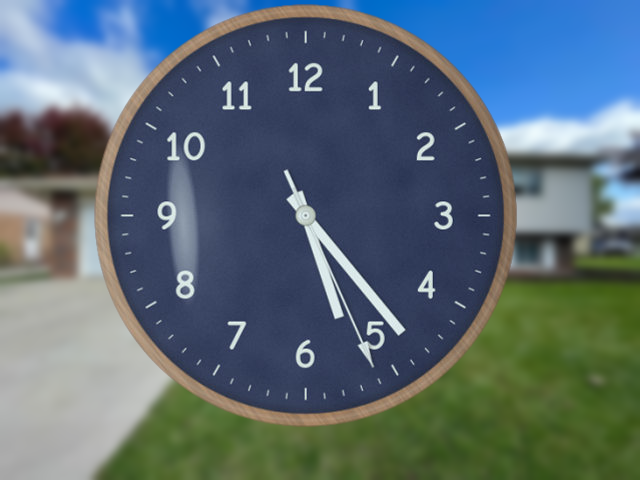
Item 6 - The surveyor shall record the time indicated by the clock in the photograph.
5:23:26
